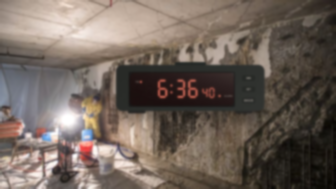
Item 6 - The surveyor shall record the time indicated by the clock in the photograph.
6:36
